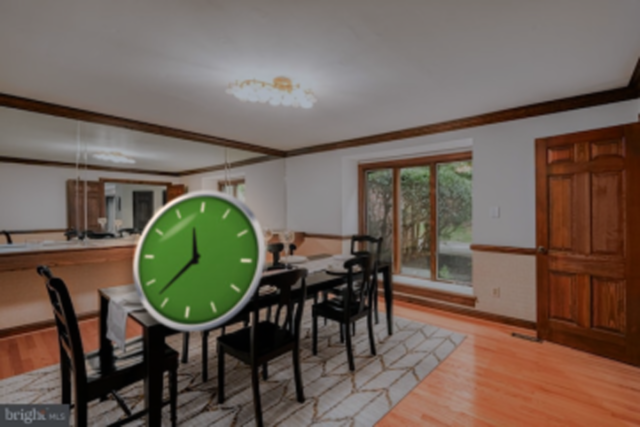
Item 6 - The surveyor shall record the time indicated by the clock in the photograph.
11:37
